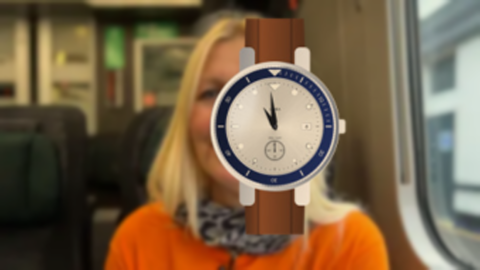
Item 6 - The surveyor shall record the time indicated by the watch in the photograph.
10:59
